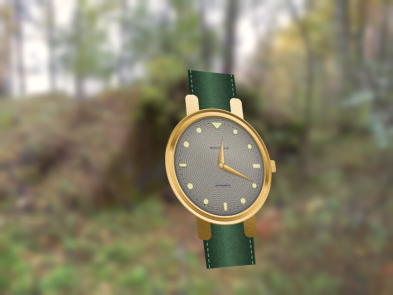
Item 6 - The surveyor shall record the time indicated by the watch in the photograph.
12:19
